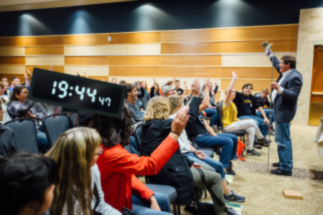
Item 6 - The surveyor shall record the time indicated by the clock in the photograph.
19:44
